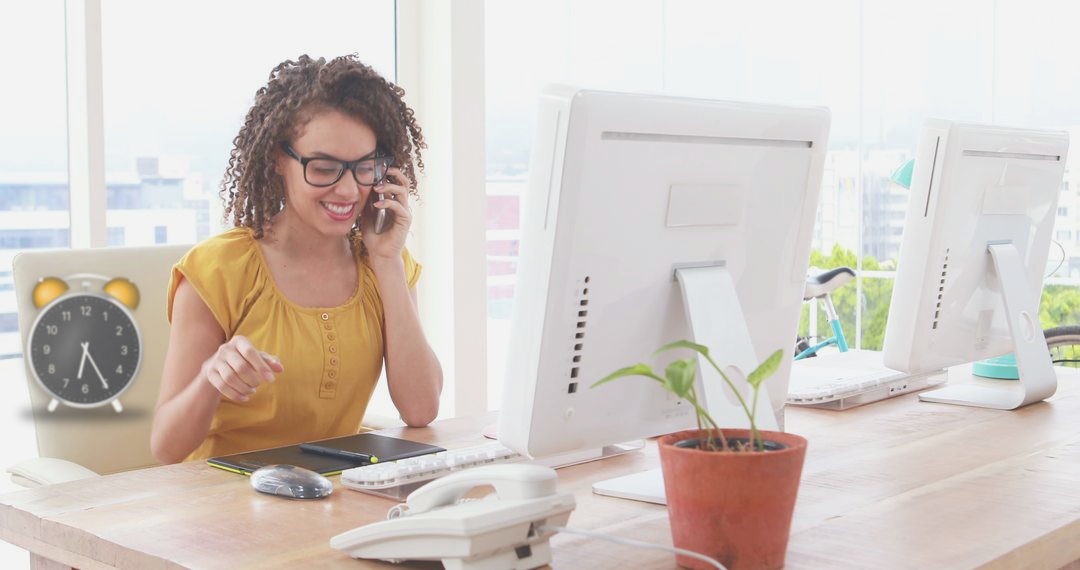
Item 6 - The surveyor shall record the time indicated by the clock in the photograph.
6:25
